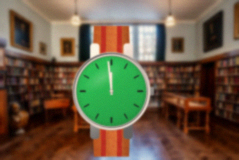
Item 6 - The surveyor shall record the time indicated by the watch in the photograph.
11:59
